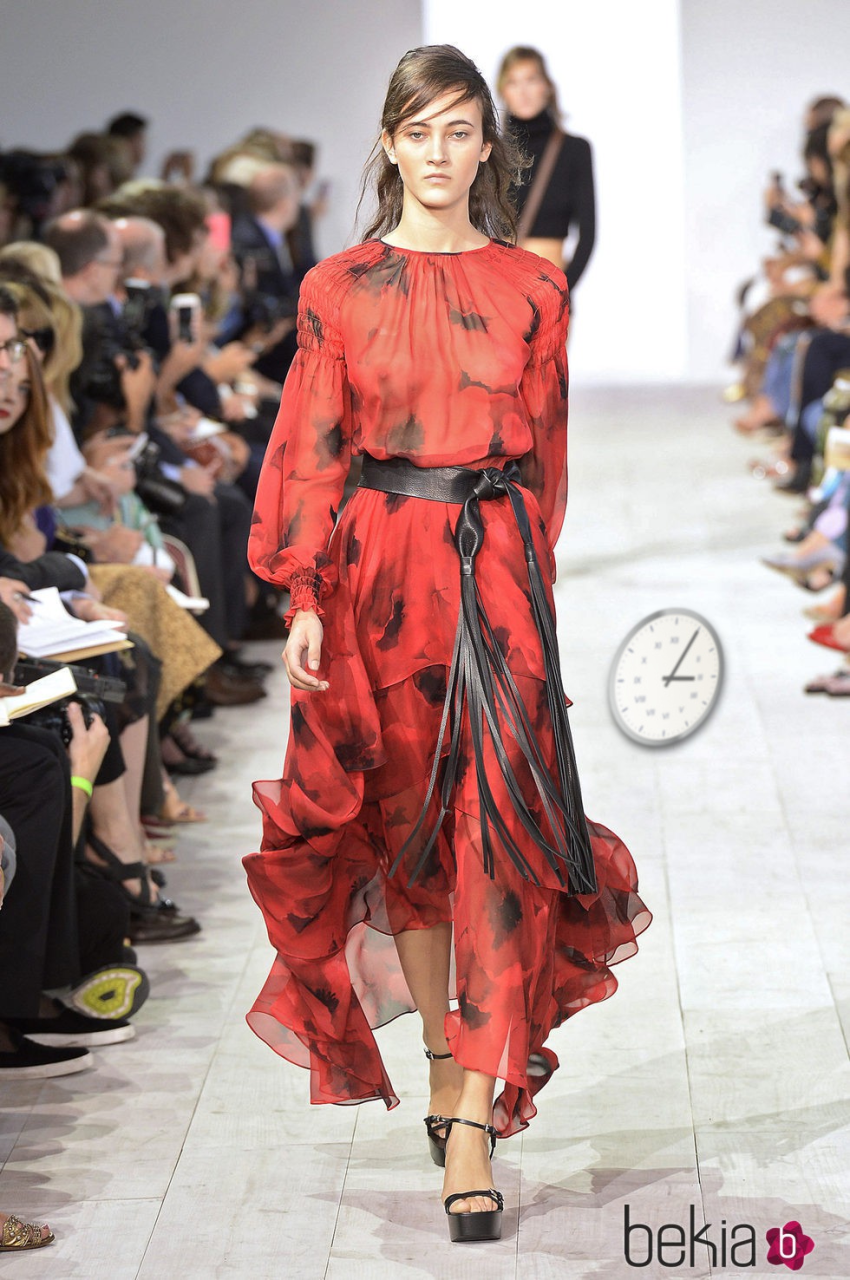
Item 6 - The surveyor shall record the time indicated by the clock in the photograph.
3:05
